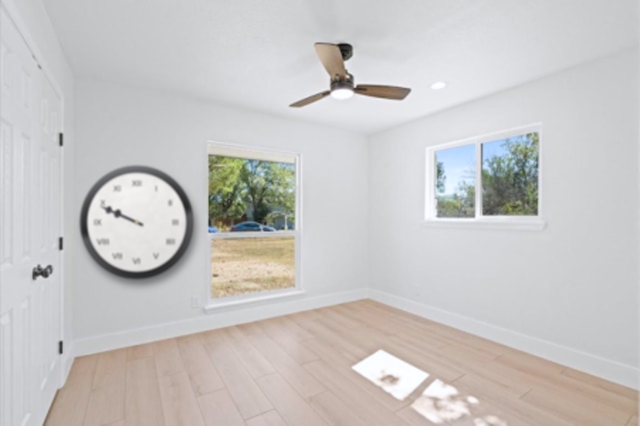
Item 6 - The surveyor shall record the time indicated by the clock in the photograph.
9:49
